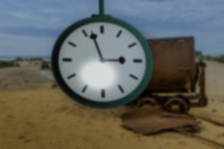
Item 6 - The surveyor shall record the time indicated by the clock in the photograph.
2:57
